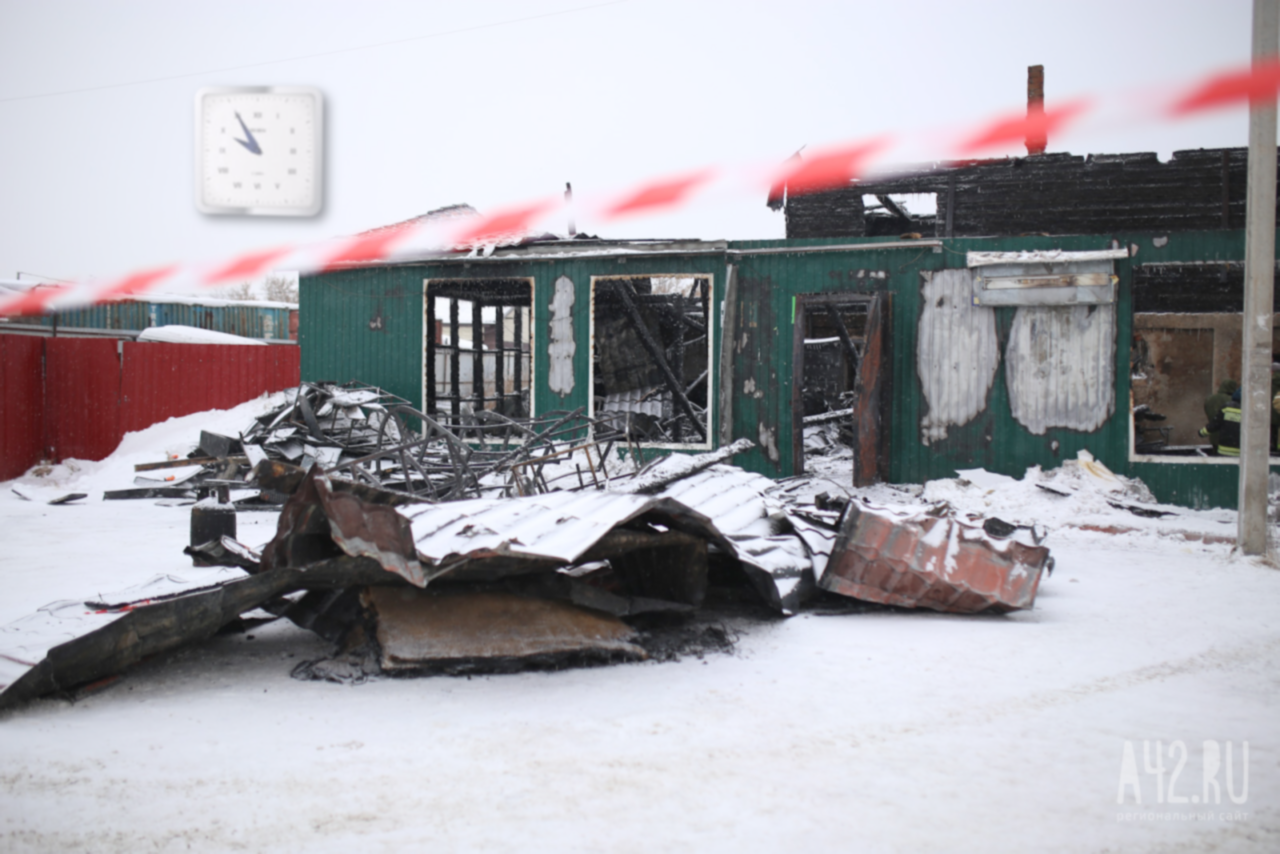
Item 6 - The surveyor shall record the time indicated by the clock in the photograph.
9:55
